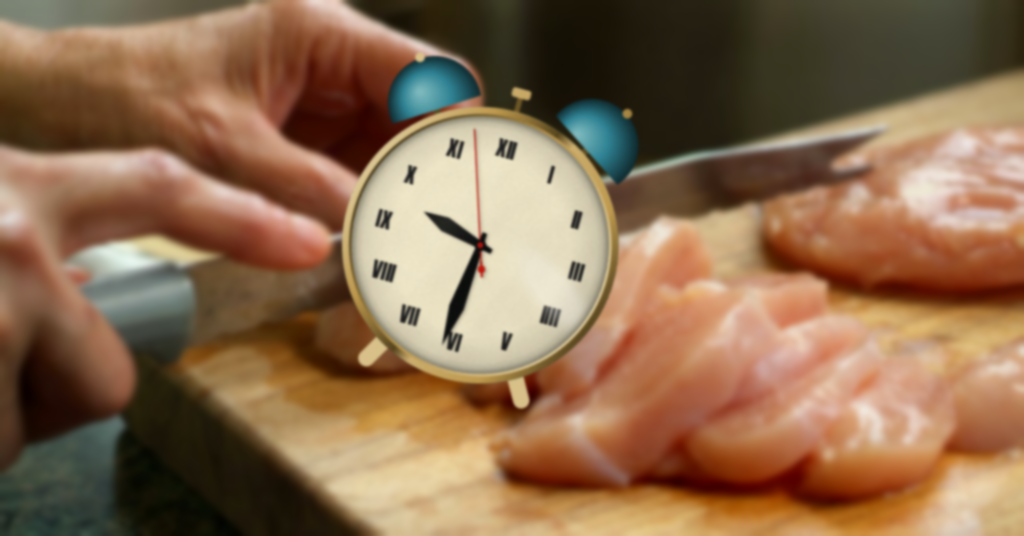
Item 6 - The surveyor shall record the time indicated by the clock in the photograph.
9:30:57
